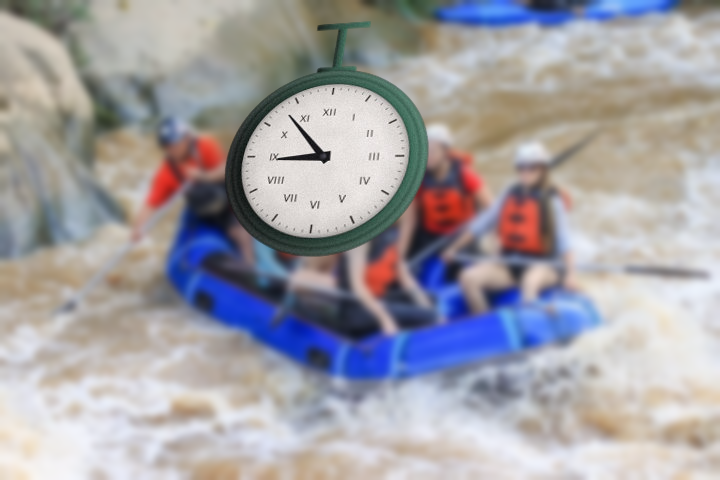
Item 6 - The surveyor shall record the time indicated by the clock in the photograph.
8:53
